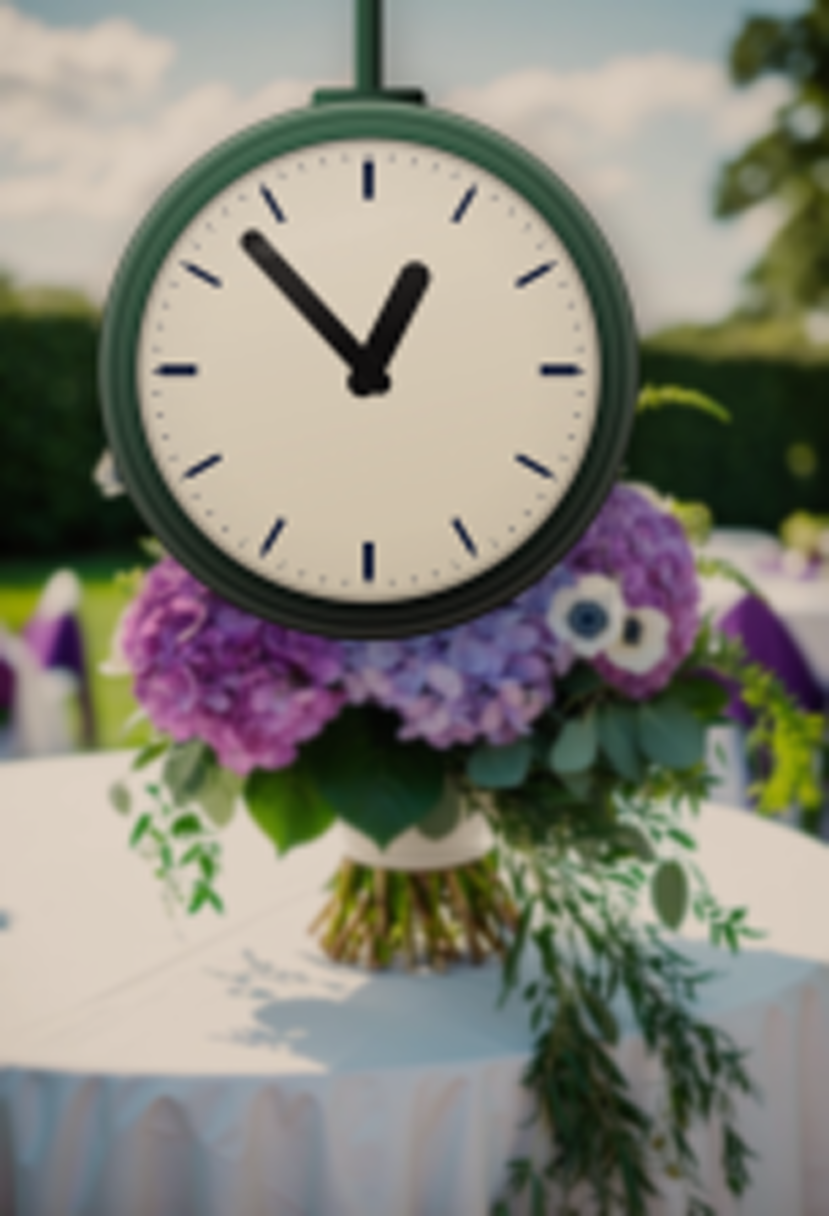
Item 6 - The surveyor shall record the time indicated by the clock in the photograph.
12:53
